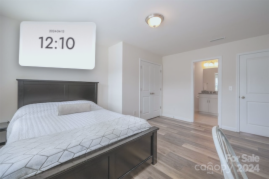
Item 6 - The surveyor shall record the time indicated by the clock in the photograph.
12:10
